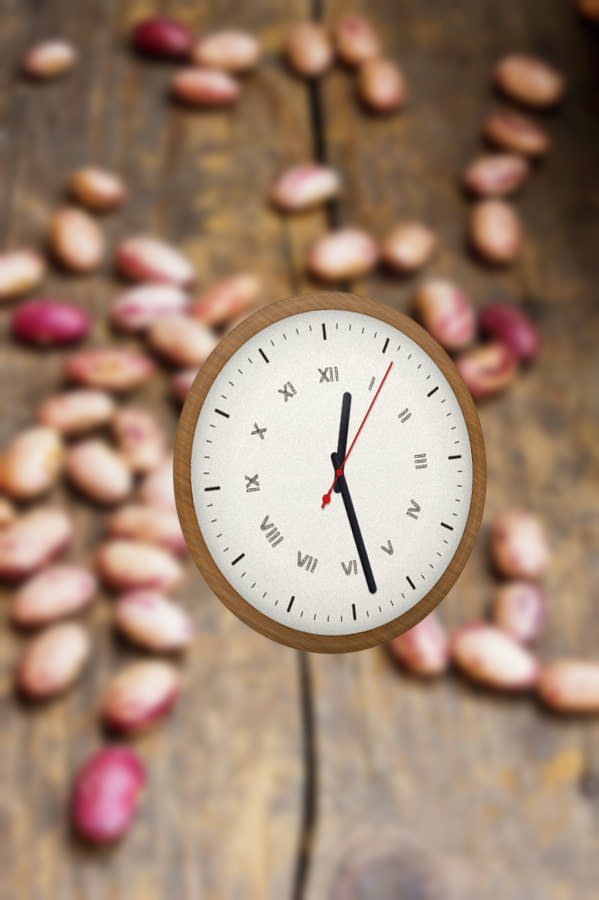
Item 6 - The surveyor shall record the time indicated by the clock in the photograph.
12:28:06
